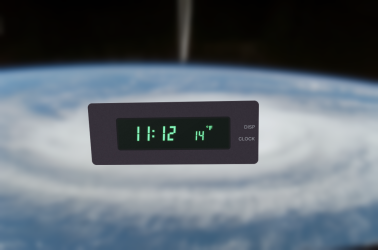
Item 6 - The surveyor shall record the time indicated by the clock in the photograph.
11:12
